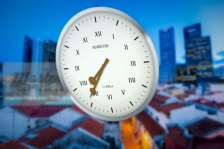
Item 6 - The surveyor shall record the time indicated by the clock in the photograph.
7:36
